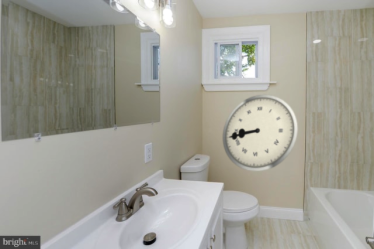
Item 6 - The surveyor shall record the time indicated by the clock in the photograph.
8:43
